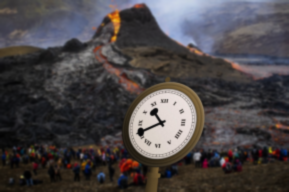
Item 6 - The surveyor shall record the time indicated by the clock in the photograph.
10:41
